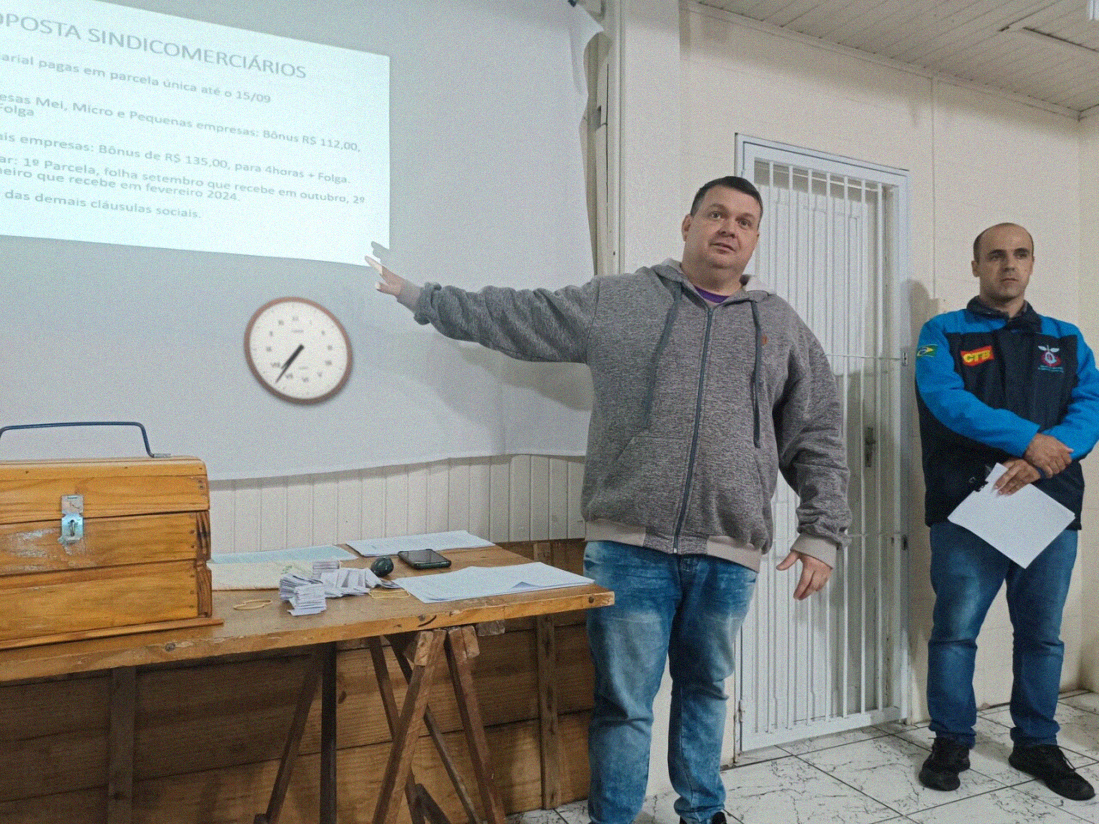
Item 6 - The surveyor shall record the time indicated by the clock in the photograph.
7:37
